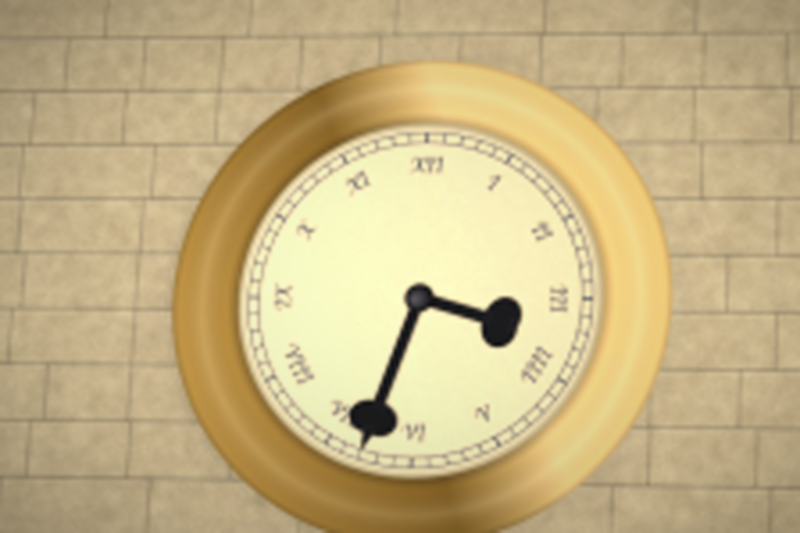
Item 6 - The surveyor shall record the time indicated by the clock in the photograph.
3:33
